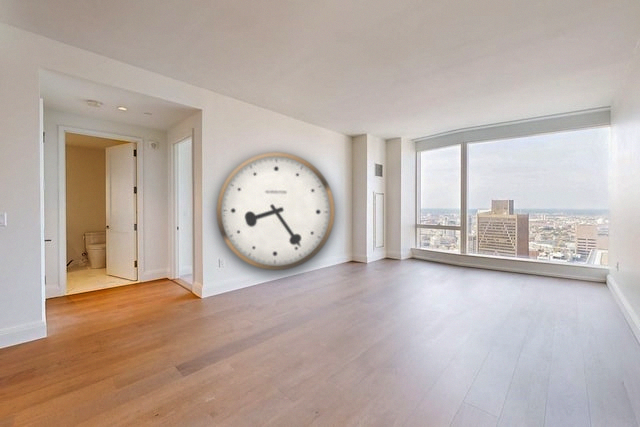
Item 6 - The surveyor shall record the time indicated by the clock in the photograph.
8:24
